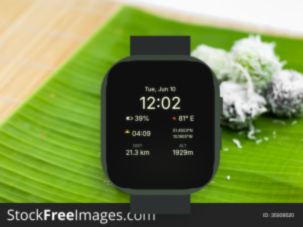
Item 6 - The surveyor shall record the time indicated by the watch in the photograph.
12:02
